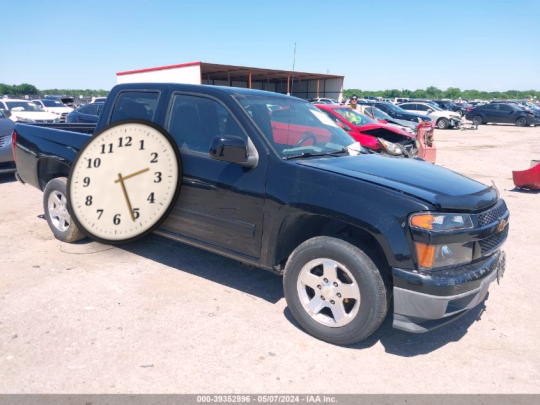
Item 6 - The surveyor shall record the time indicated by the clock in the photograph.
2:26
